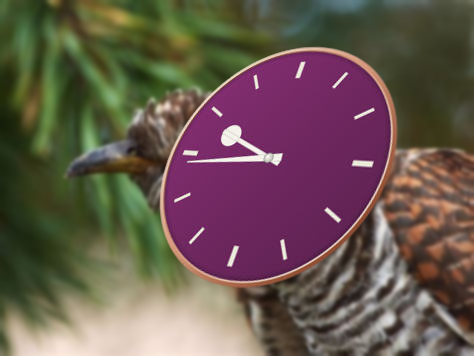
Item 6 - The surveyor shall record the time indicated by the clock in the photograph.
9:44
